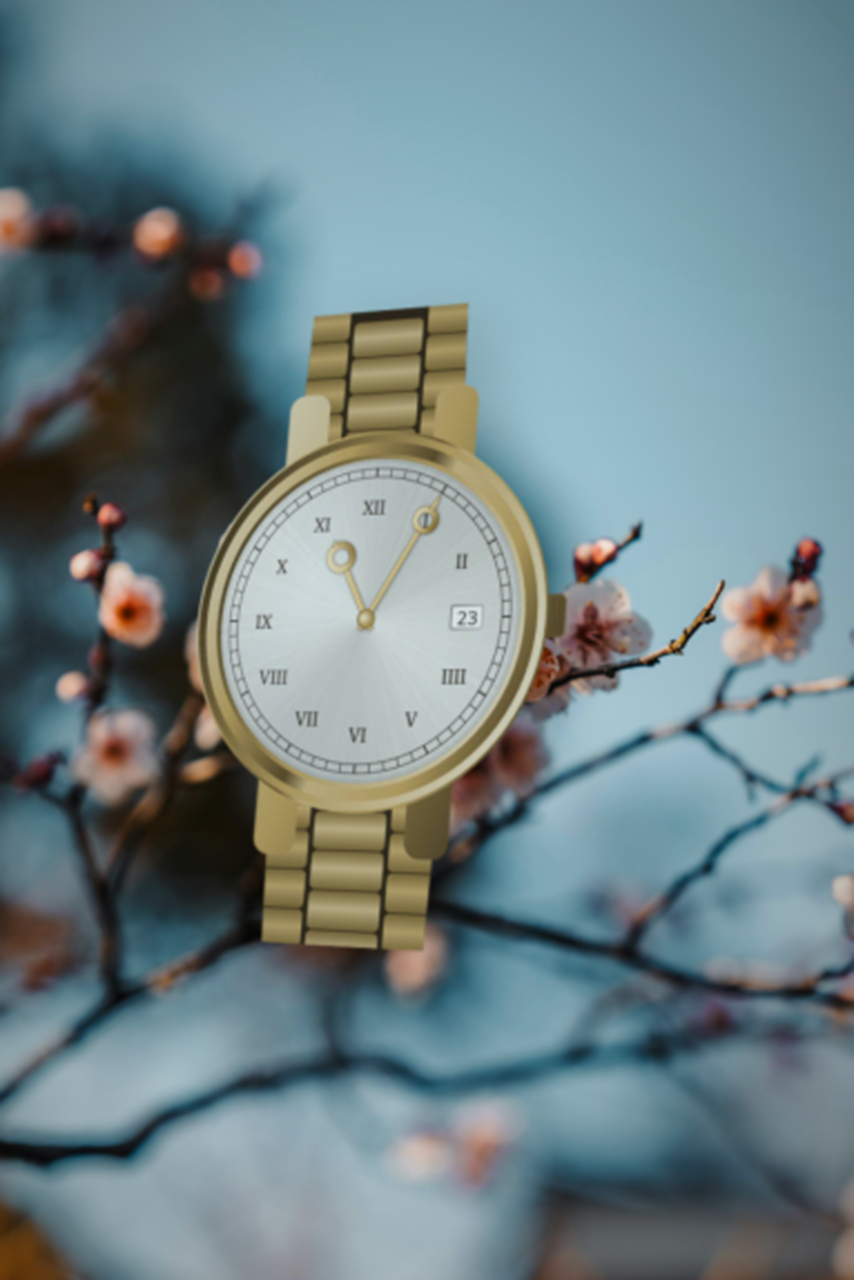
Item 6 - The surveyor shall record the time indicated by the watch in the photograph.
11:05
